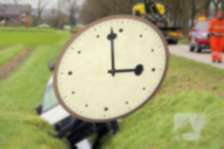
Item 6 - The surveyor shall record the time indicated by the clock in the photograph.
2:58
